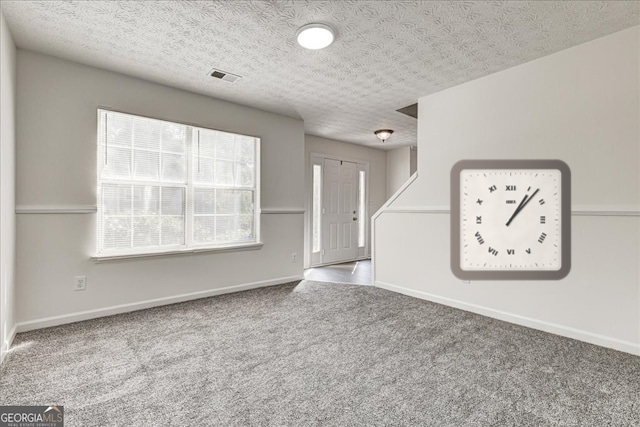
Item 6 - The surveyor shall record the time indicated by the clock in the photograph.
1:07
